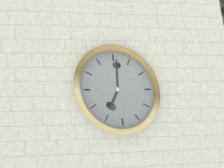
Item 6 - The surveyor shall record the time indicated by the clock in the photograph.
7:01
